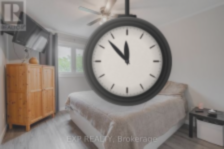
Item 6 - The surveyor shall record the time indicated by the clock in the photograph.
11:53
